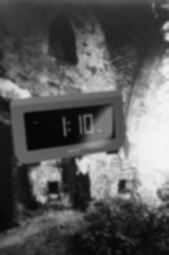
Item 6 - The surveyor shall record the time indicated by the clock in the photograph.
1:10
